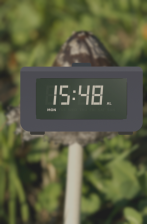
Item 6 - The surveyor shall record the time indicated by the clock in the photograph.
15:48
